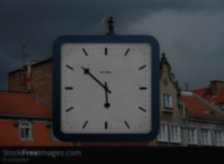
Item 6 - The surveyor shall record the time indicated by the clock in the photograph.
5:52
